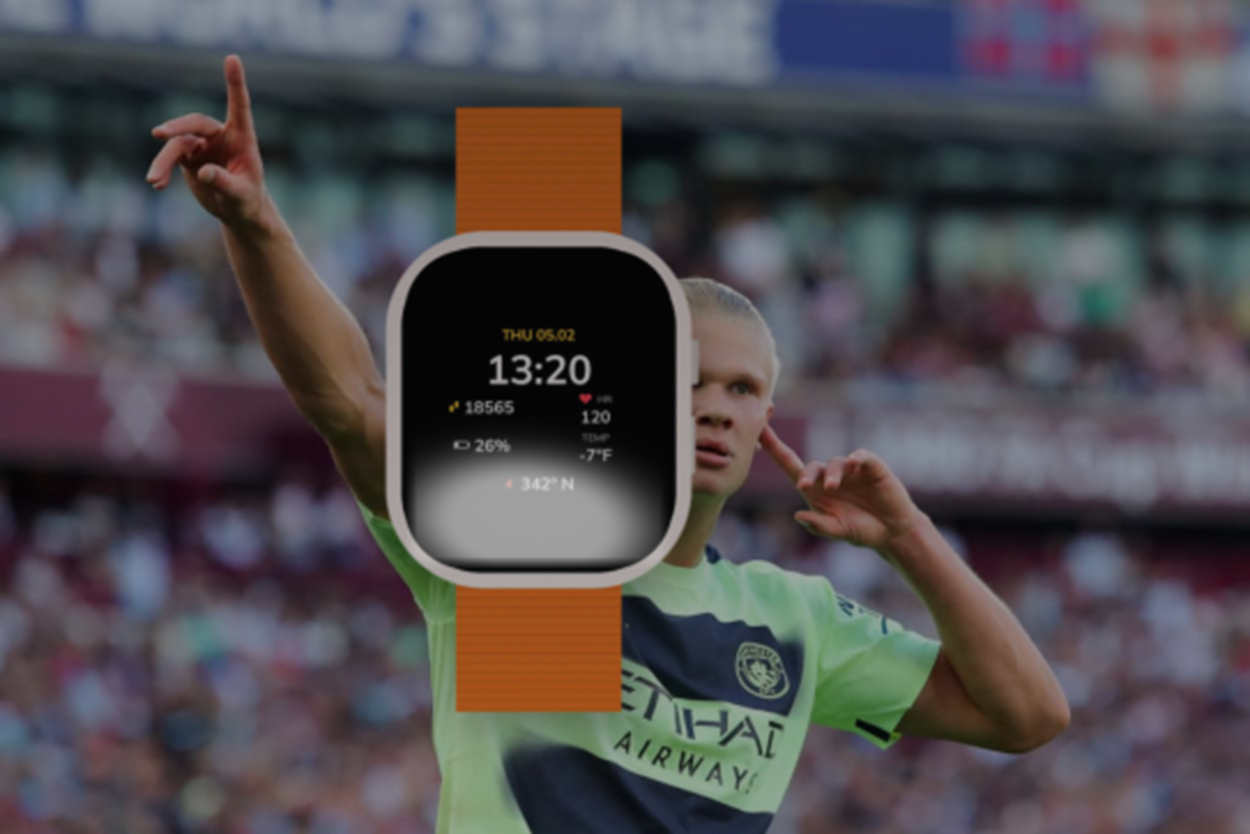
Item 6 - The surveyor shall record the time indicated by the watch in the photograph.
13:20
